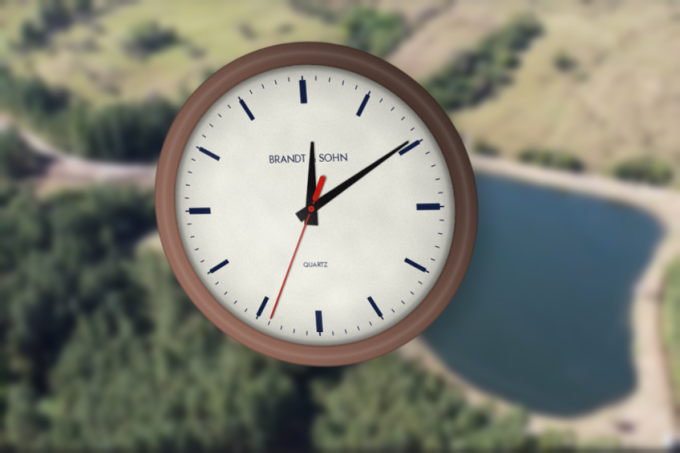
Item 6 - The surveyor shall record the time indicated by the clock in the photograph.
12:09:34
